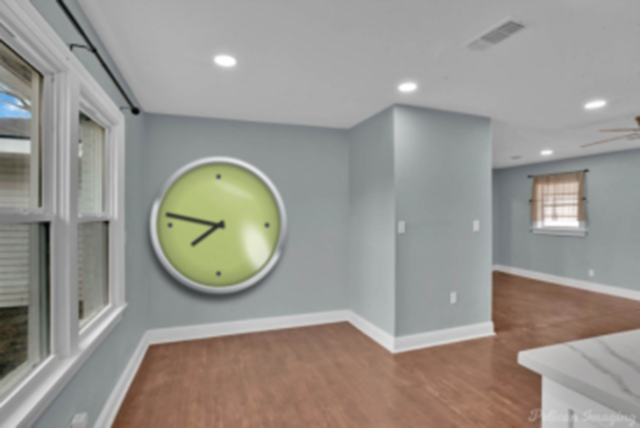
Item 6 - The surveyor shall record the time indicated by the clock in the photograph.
7:47
